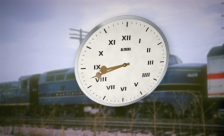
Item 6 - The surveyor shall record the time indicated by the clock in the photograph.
8:42
